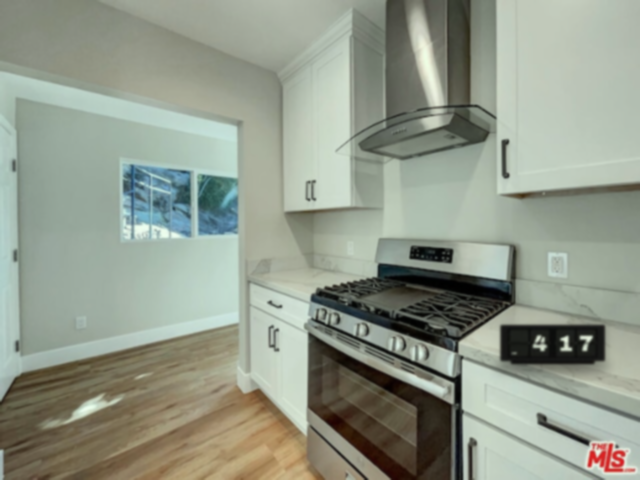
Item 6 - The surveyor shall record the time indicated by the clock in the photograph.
4:17
